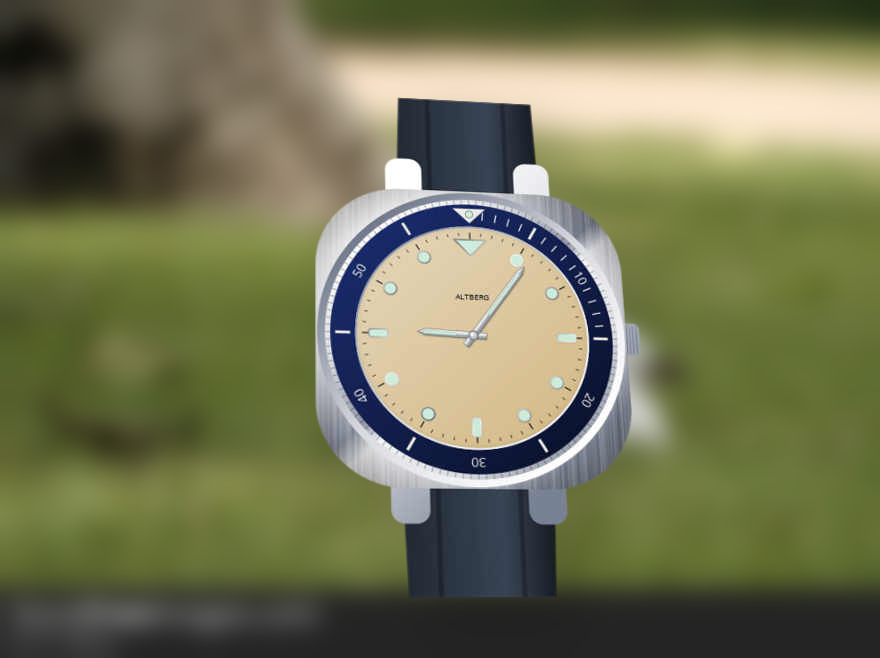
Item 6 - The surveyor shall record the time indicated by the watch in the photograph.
9:06
